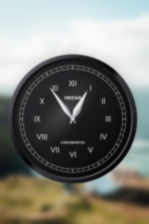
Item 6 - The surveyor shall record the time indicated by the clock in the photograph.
12:54
